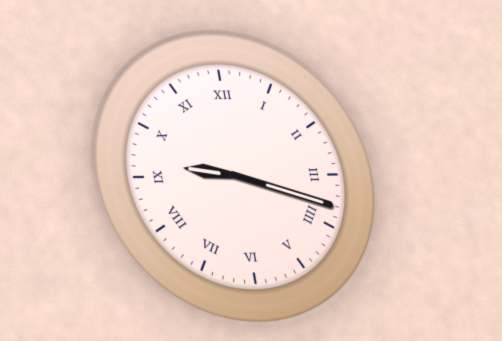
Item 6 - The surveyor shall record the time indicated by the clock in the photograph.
9:18
